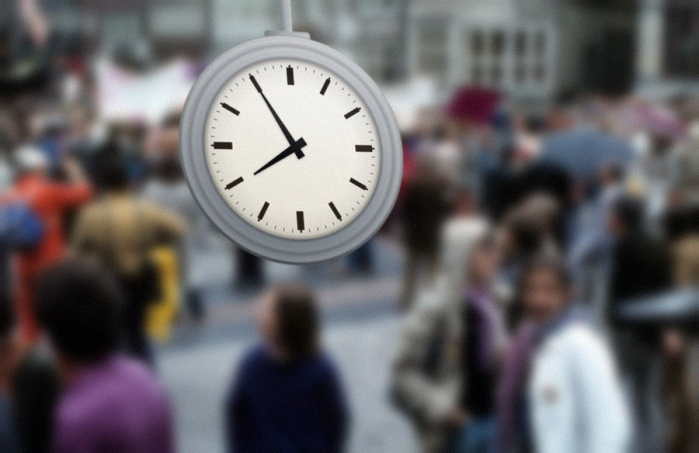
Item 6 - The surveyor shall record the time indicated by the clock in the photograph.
7:55
